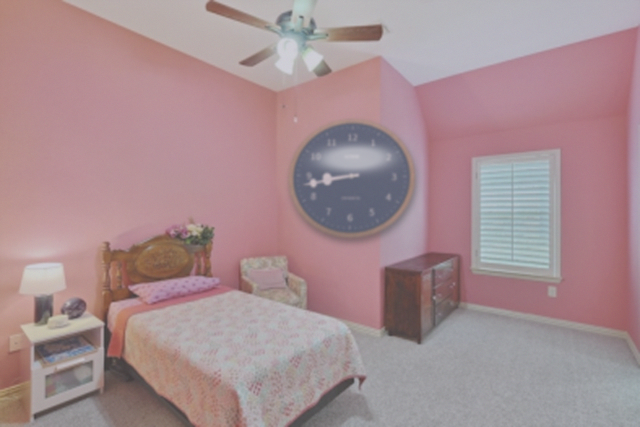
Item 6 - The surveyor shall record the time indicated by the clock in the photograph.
8:43
